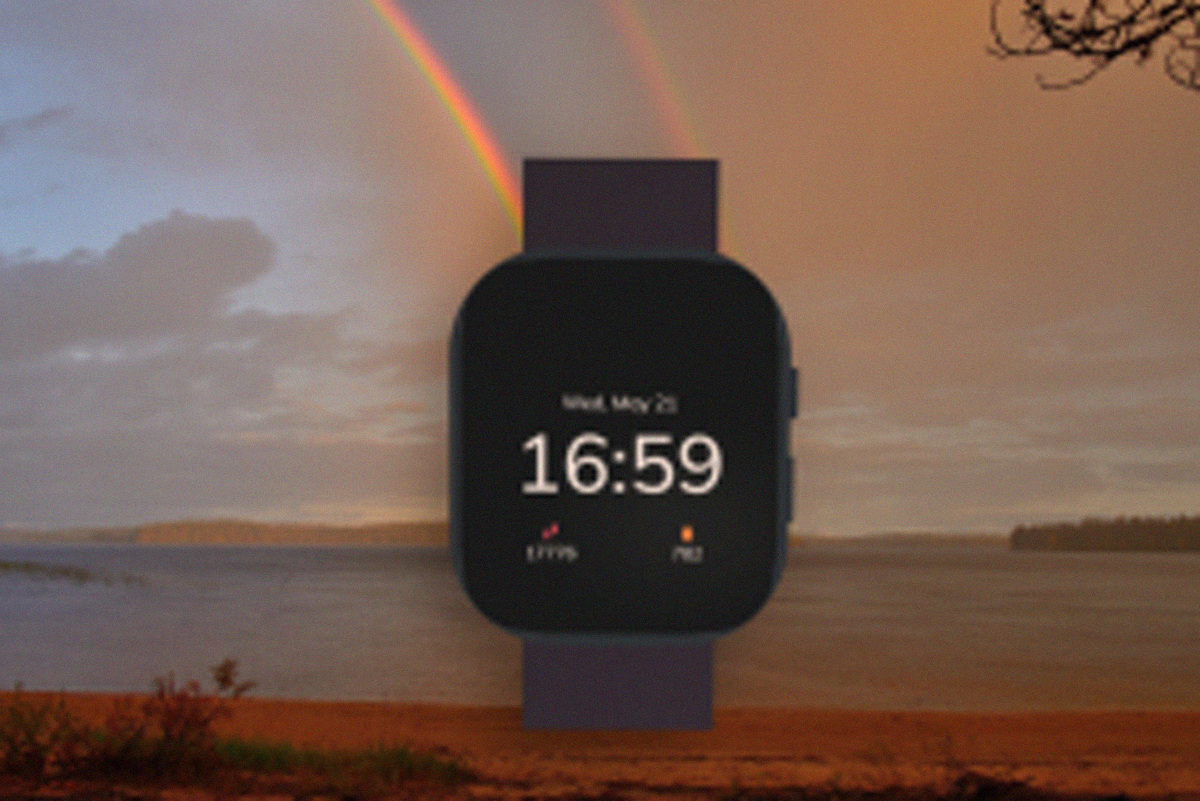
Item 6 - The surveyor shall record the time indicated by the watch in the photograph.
16:59
